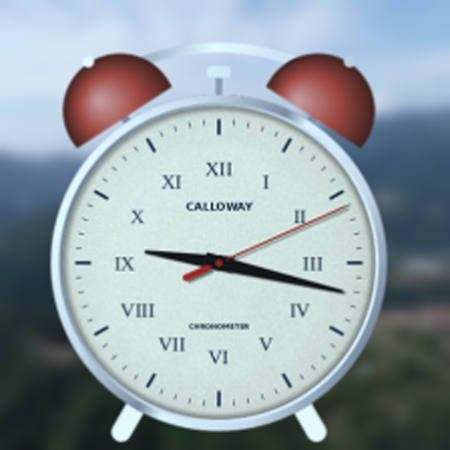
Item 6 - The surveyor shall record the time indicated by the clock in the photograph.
9:17:11
